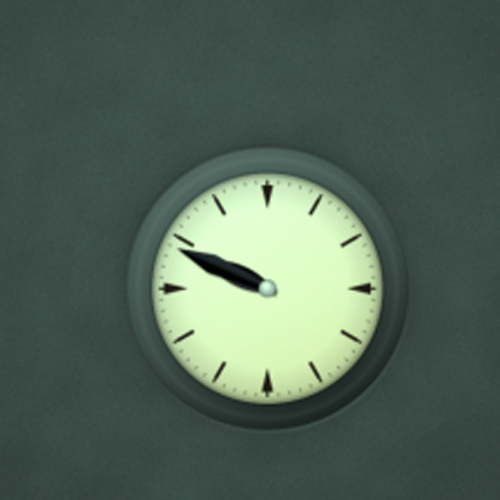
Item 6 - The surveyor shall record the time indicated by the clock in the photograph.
9:49
